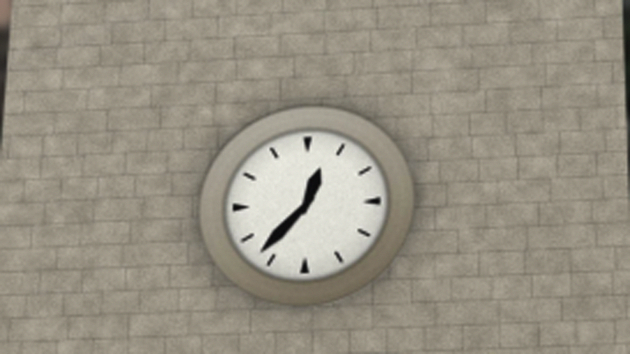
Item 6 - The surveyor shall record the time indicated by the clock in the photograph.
12:37
